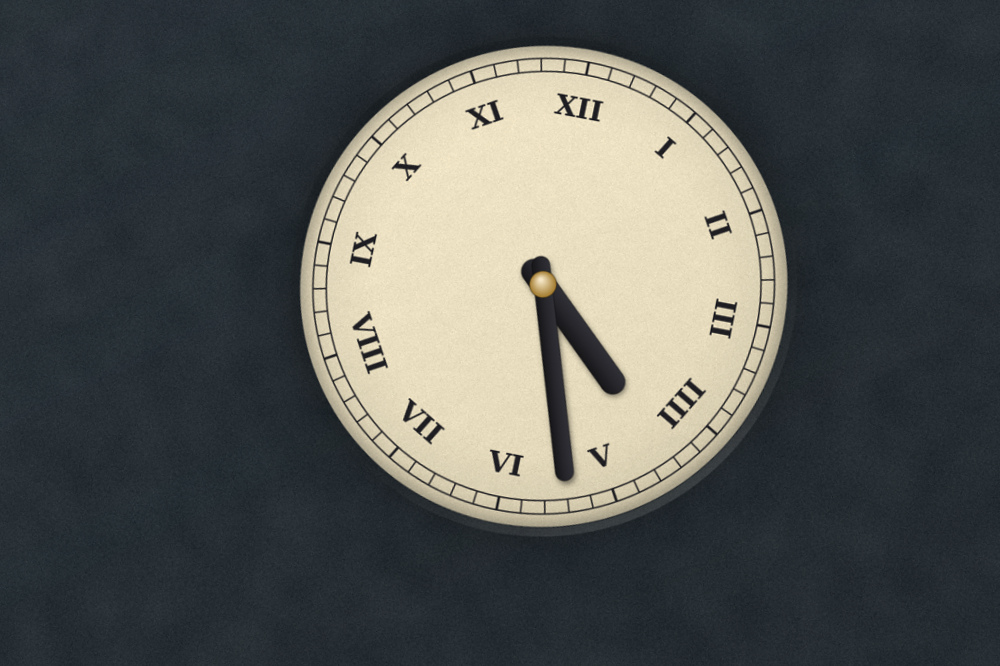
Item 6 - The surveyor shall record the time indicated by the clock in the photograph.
4:27
